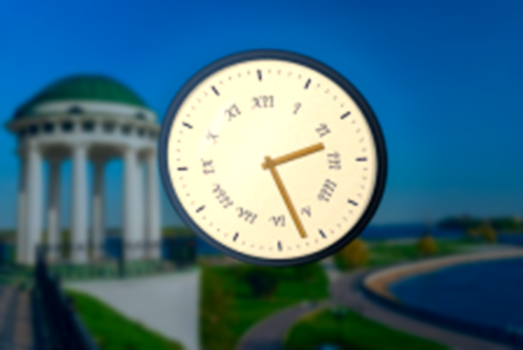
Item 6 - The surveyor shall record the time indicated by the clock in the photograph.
2:27
